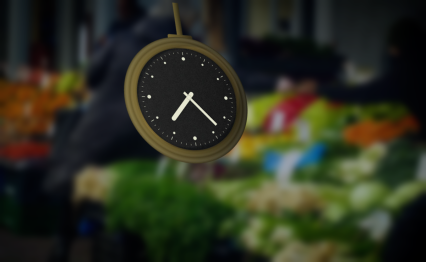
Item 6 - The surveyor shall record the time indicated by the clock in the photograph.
7:23
